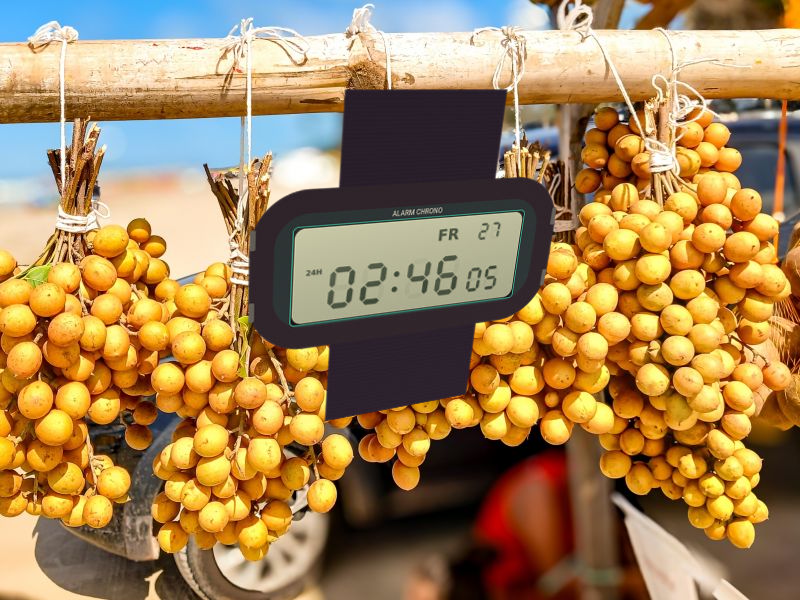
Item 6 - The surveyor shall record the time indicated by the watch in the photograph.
2:46:05
